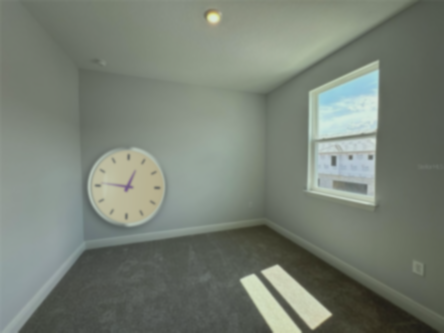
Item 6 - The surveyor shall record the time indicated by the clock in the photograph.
12:46
